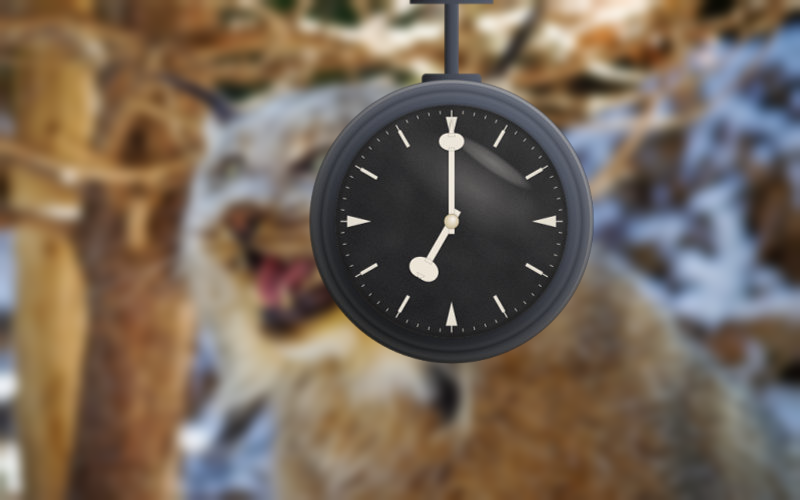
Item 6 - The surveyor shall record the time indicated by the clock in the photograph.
7:00
